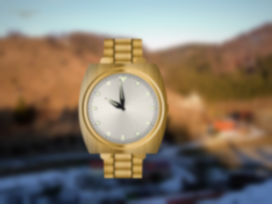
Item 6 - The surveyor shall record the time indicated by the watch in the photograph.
9:59
